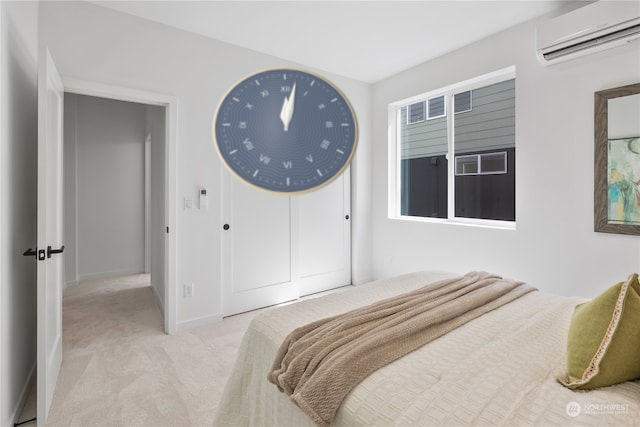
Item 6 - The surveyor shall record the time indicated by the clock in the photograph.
12:02
